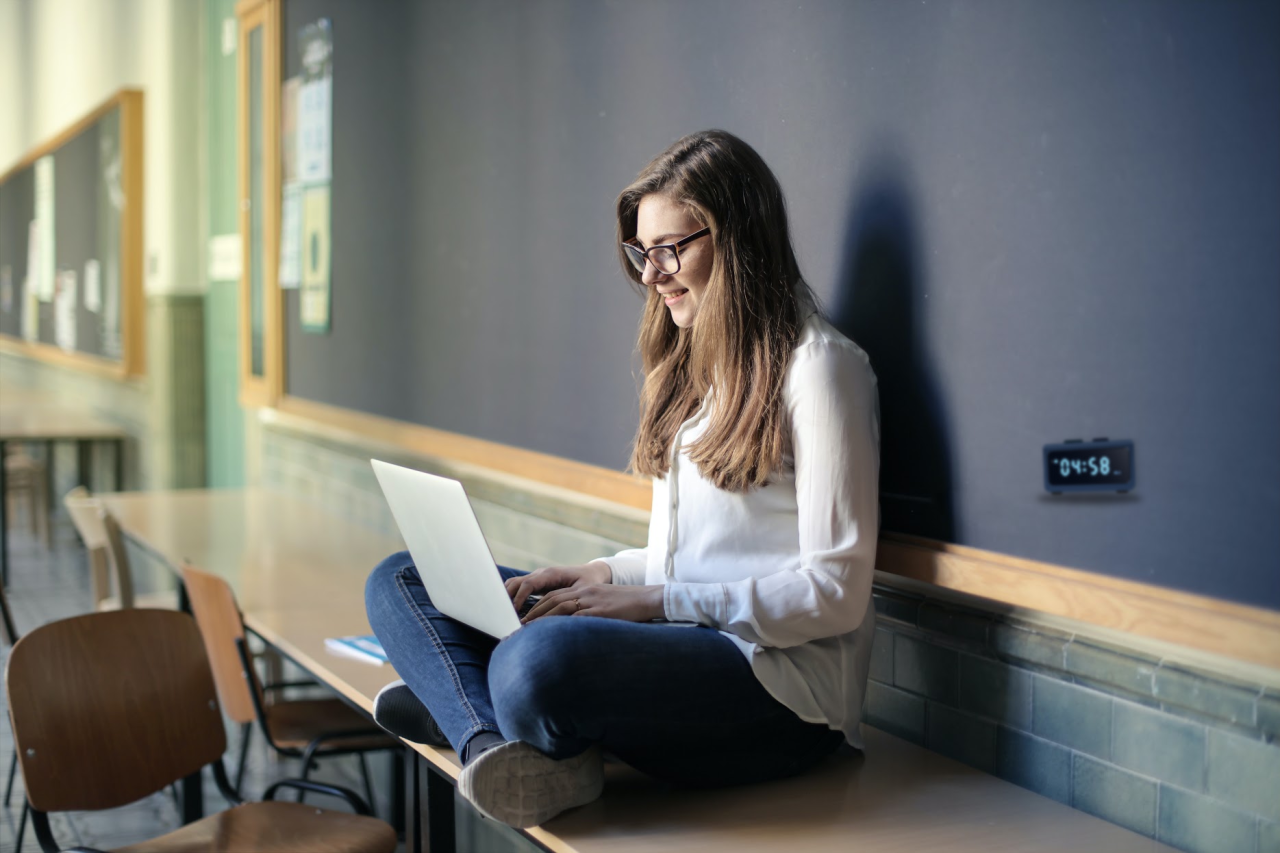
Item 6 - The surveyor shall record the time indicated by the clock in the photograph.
4:58
